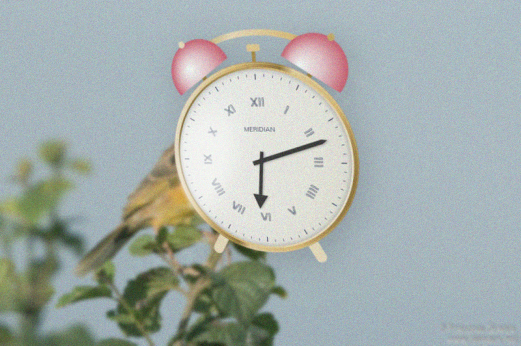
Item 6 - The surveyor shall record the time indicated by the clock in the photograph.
6:12
